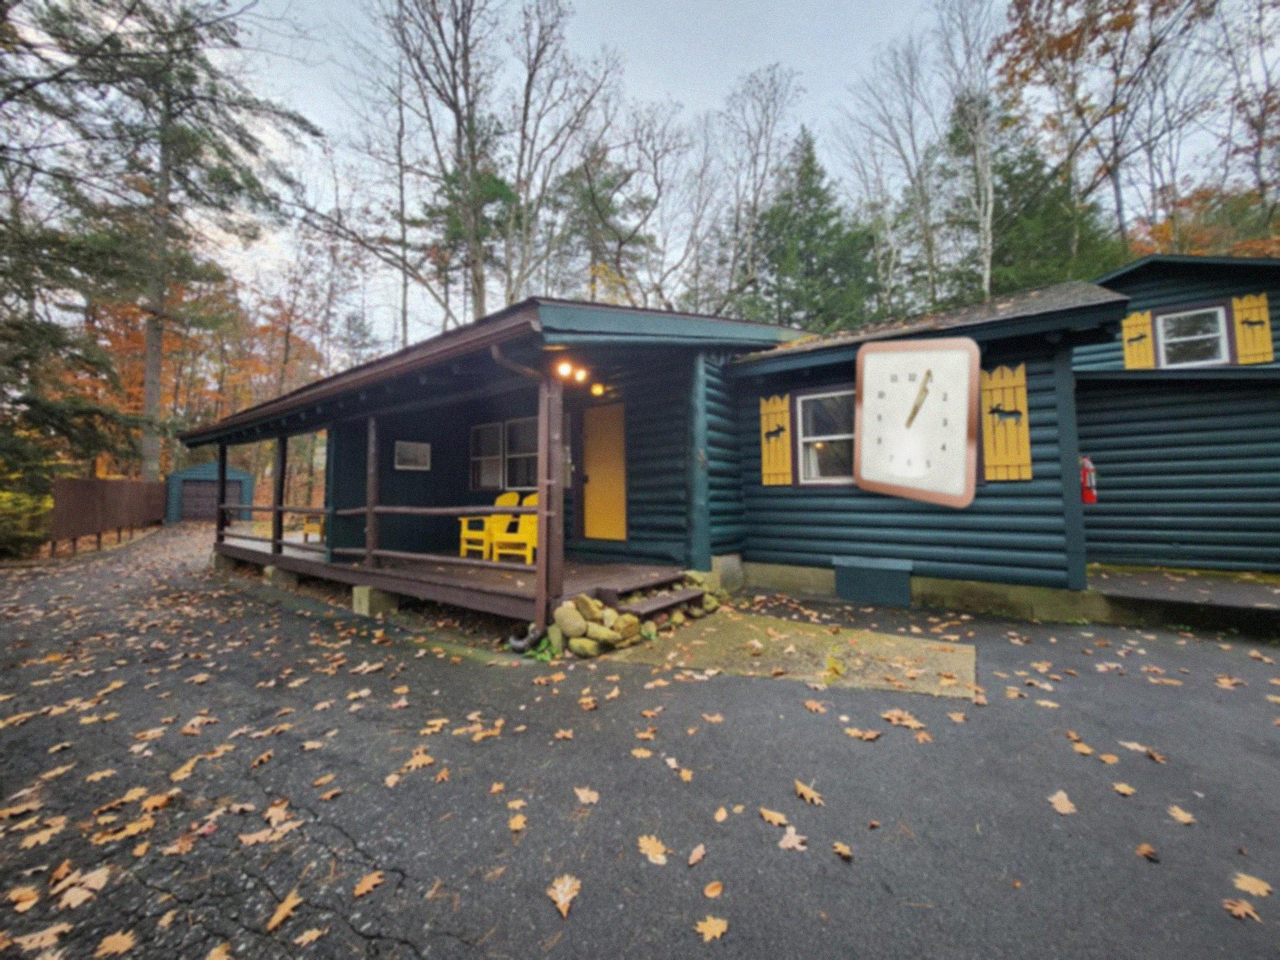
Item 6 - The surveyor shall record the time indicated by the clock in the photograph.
1:04
